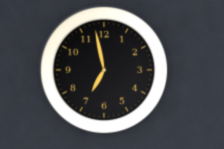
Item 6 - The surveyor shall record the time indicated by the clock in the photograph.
6:58
